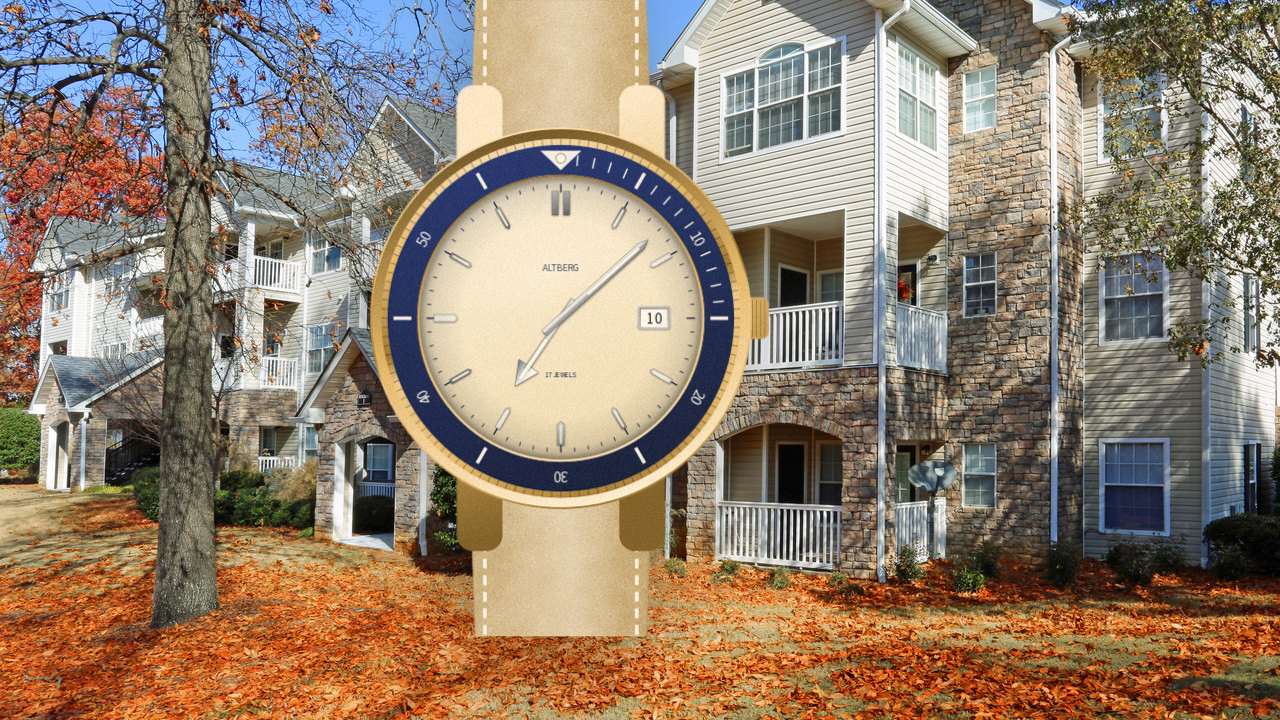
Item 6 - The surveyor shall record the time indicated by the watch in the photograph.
7:08
